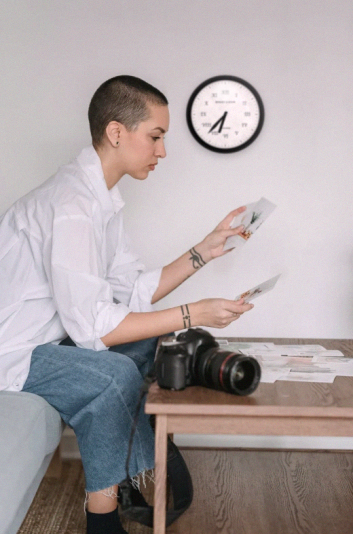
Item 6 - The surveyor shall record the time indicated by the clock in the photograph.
6:37
